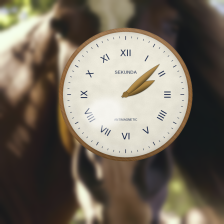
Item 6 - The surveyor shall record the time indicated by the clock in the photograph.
2:08
